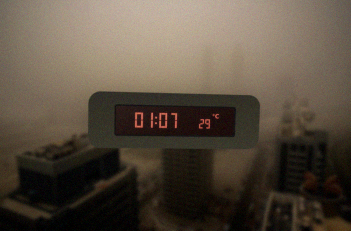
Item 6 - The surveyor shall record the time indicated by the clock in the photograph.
1:07
